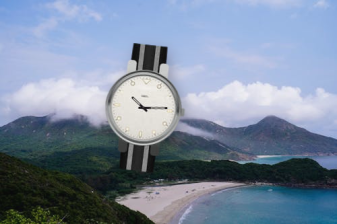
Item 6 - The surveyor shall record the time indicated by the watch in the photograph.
10:14
